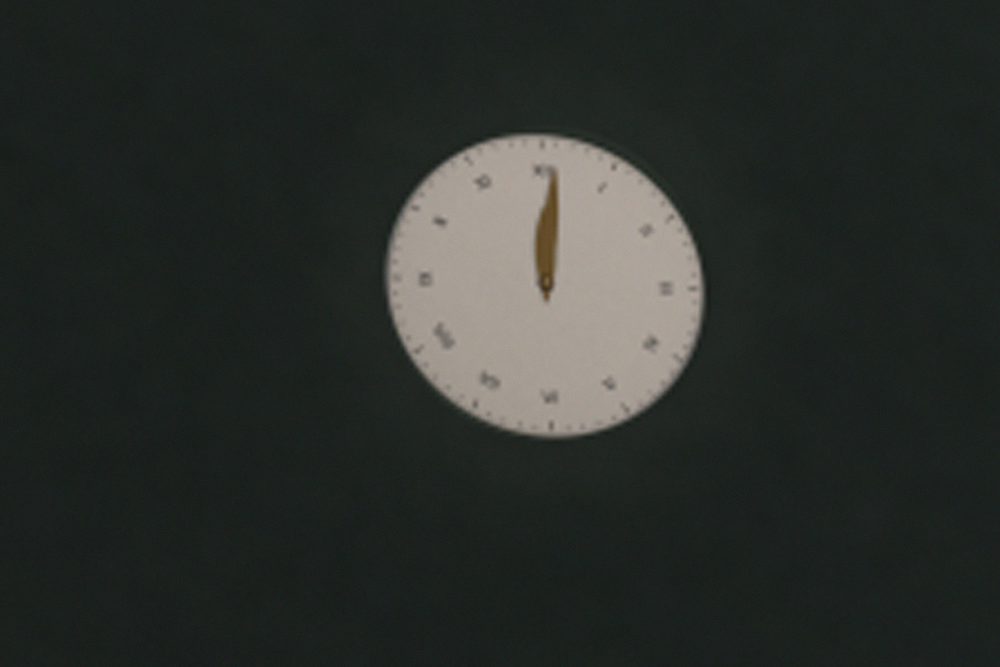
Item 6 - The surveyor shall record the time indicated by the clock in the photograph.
12:01
